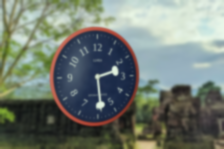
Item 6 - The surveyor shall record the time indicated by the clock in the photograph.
2:29
